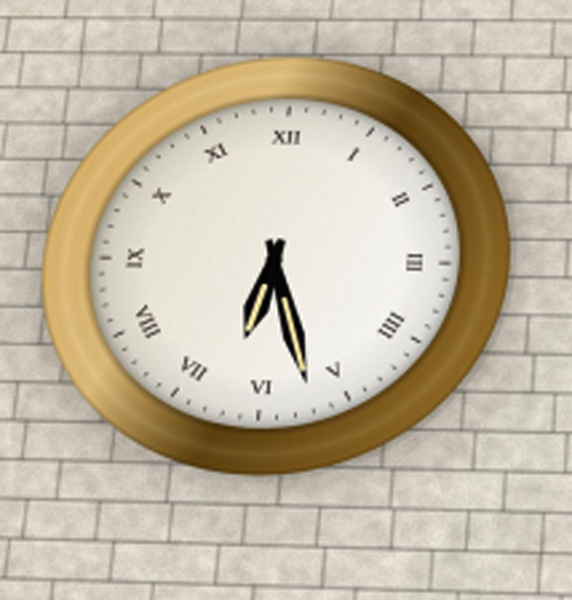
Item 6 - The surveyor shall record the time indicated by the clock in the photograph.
6:27
